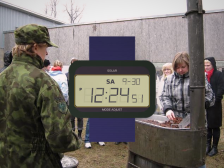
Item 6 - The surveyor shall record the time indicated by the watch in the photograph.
12:24:51
